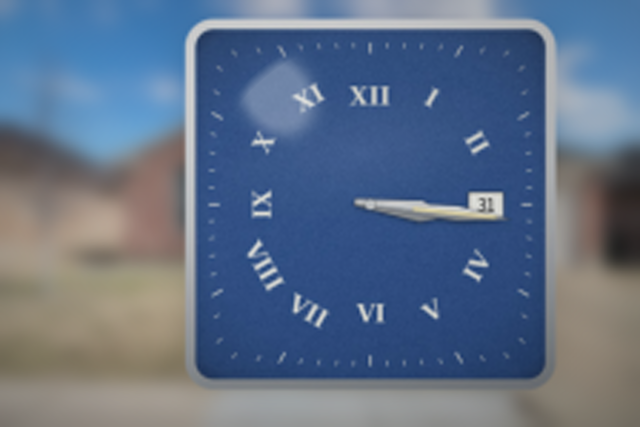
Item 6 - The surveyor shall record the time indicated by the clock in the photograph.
3:16
